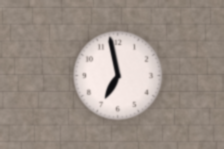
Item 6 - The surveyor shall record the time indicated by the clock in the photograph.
6:58
